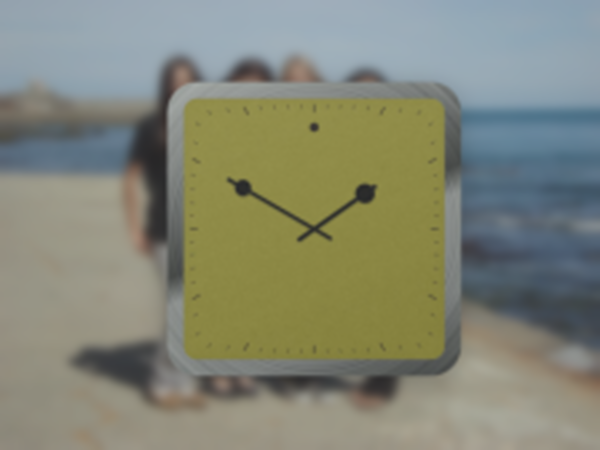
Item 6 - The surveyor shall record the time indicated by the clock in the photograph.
1:50
